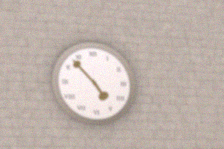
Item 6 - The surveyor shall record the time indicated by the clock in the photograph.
4:53
